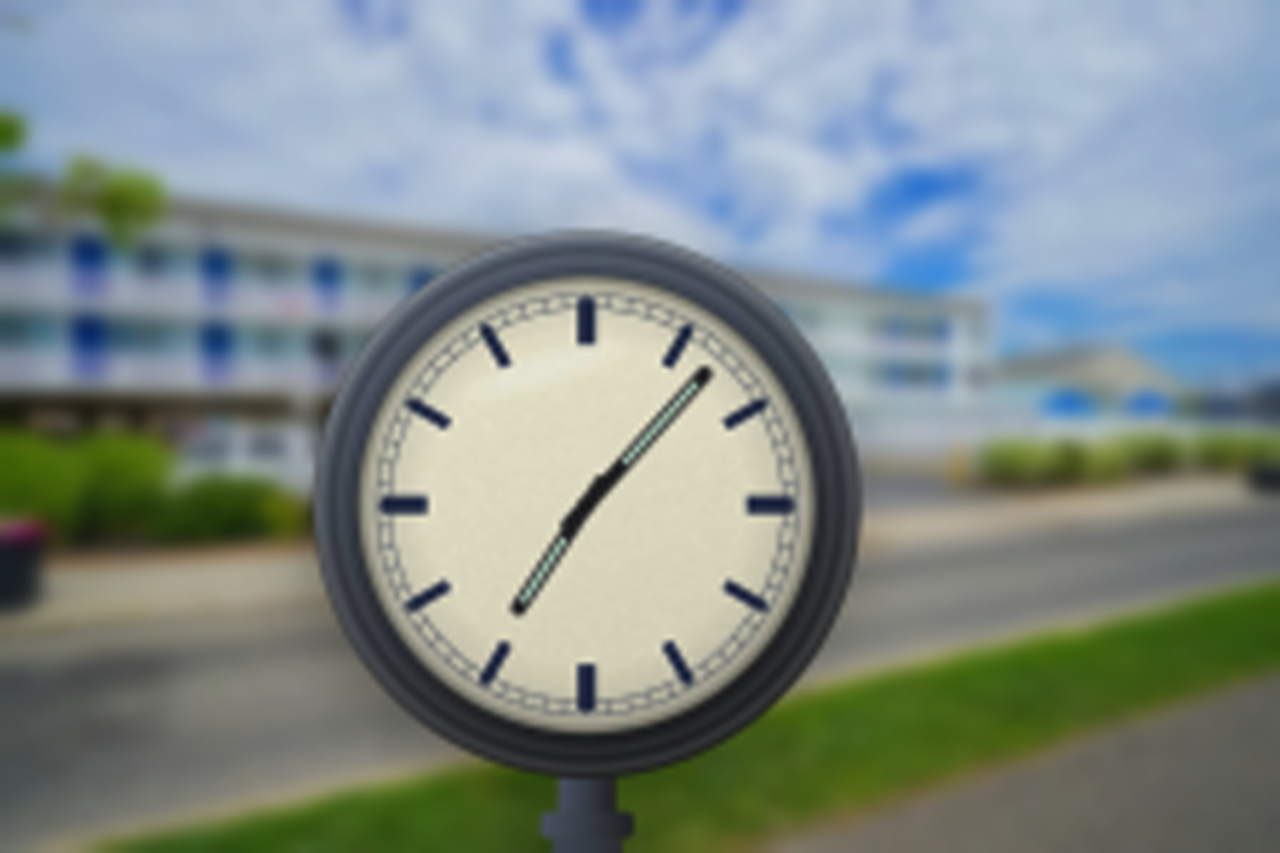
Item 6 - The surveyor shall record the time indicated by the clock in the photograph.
7:07
